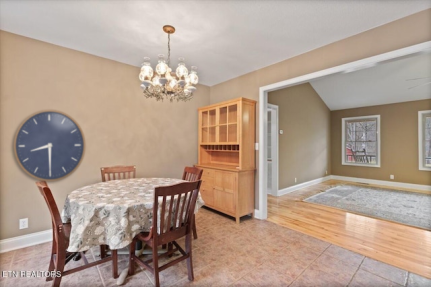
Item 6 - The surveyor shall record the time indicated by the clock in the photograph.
8:30
